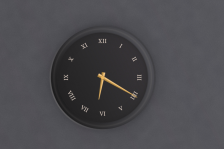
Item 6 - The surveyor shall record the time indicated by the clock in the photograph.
6:20
